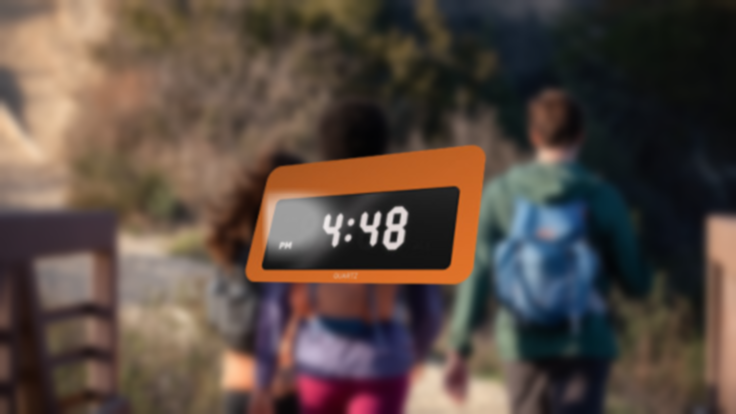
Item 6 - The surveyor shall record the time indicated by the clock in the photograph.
4:48
